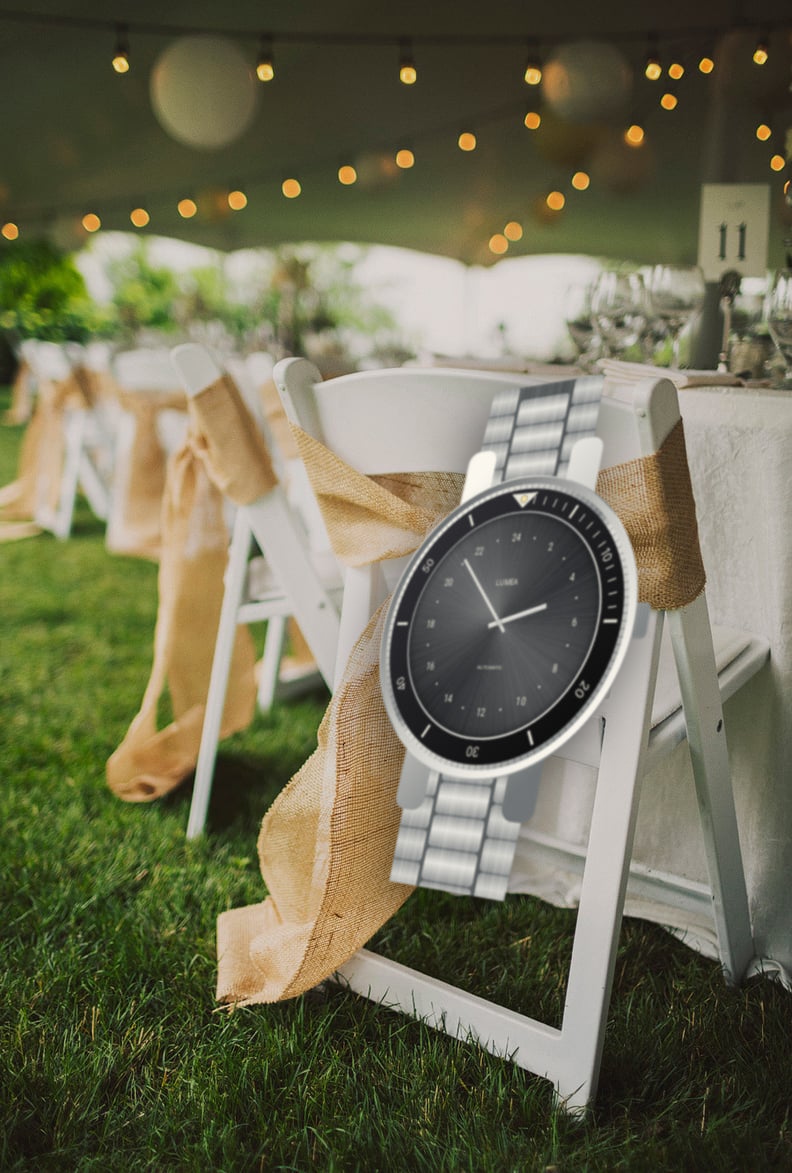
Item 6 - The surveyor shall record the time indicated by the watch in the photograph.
4:53
